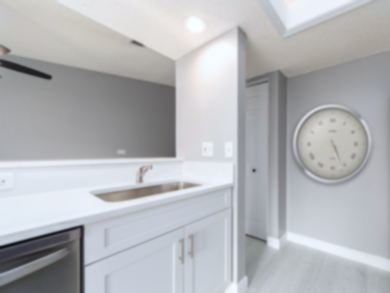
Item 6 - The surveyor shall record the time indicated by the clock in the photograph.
5:27
